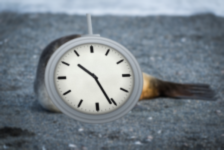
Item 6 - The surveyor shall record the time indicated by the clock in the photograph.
10:26
